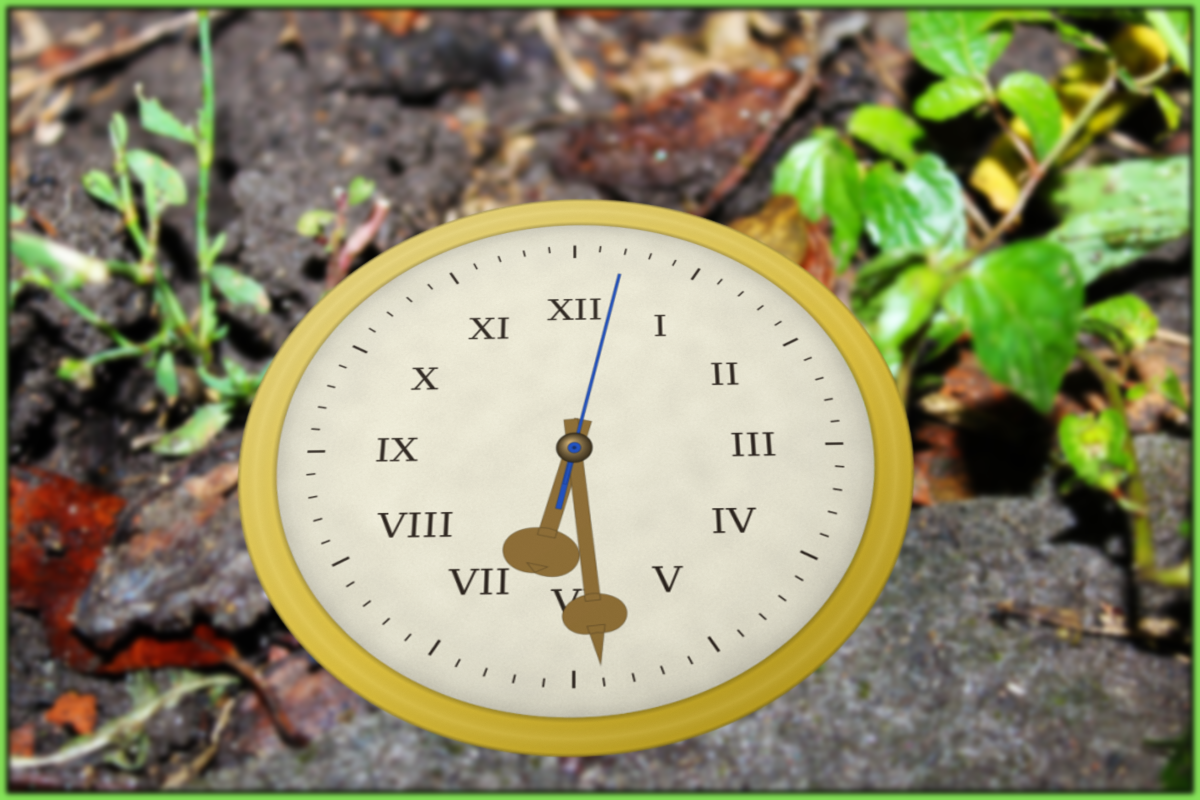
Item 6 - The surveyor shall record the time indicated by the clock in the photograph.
6:29:02
